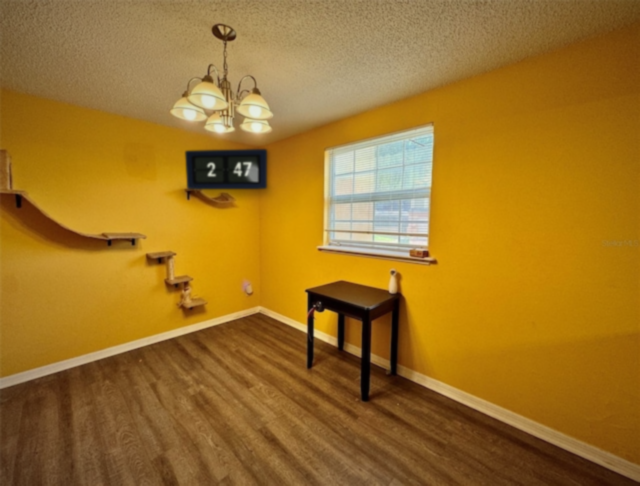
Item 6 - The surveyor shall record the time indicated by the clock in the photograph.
2:47
